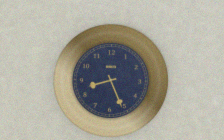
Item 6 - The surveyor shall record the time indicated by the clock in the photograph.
8:26
